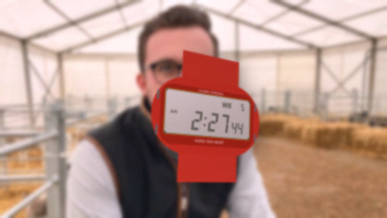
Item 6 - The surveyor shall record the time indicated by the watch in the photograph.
2:27:44
